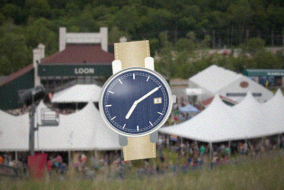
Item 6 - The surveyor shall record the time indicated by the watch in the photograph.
7:10
